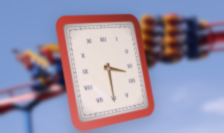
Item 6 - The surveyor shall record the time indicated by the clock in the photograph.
3:30
